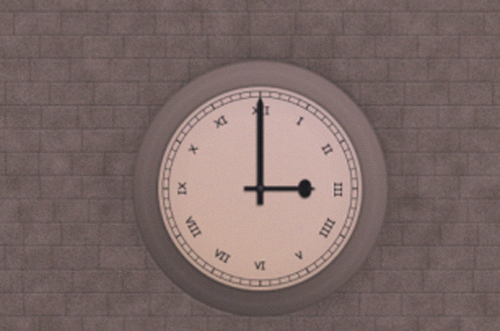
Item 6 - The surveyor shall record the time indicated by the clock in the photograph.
3:00
